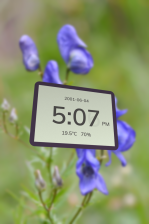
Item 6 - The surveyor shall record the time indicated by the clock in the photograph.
5:07
